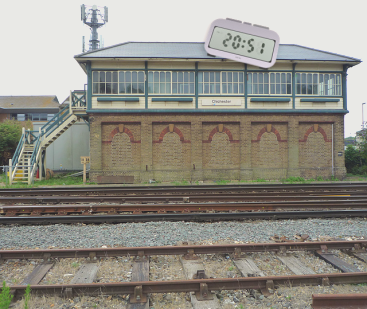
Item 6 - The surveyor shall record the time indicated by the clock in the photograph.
20:51
